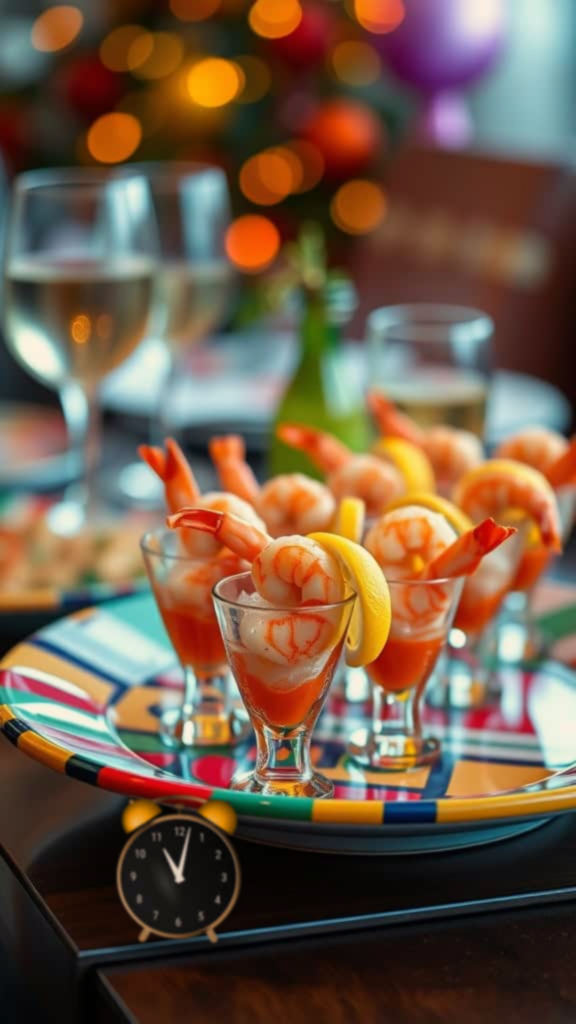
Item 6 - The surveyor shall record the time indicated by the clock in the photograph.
11:02
